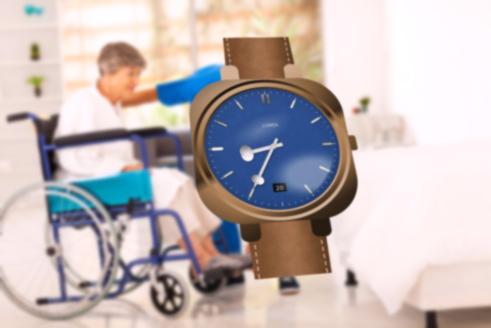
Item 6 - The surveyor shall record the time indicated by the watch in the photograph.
8:35
